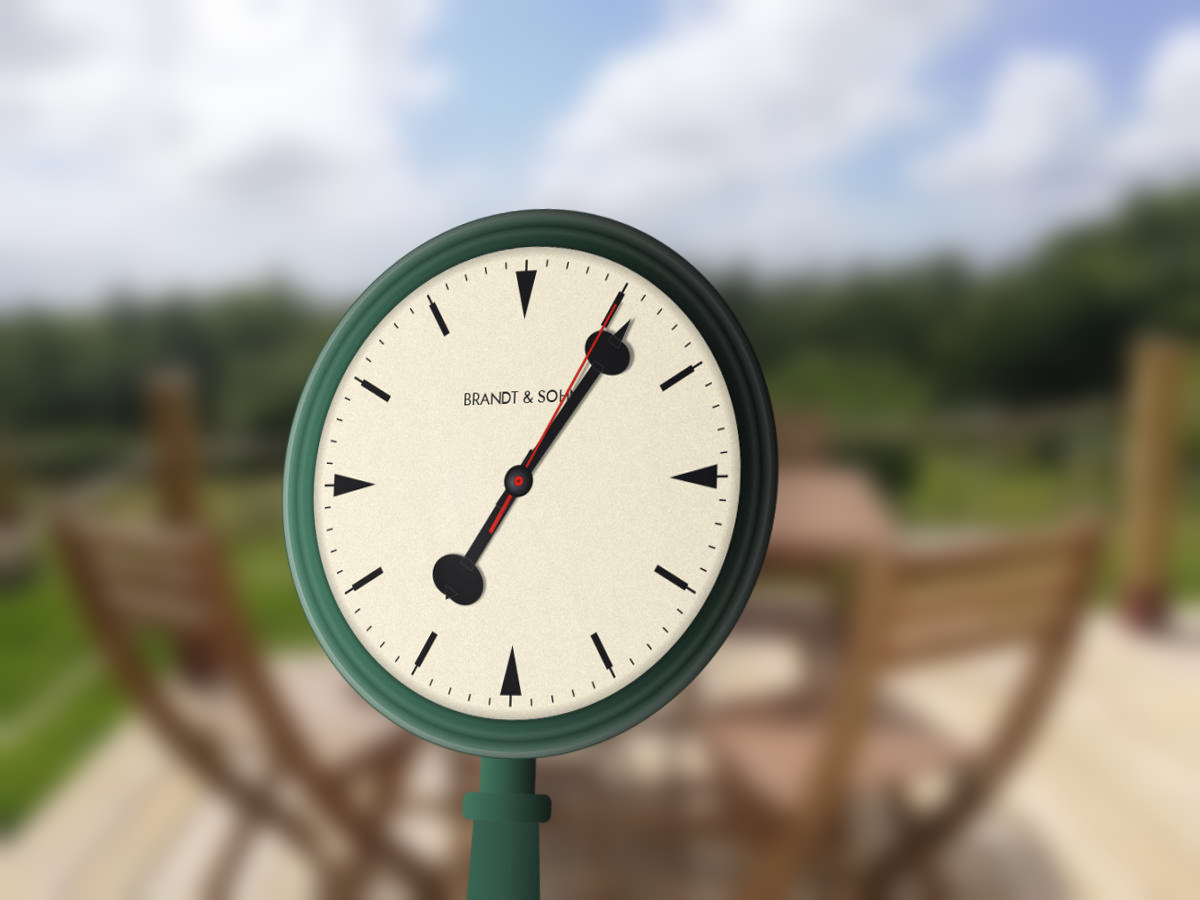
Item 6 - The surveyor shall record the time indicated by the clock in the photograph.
7:06:05
